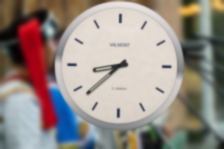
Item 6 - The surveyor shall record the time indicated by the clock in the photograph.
8:38
